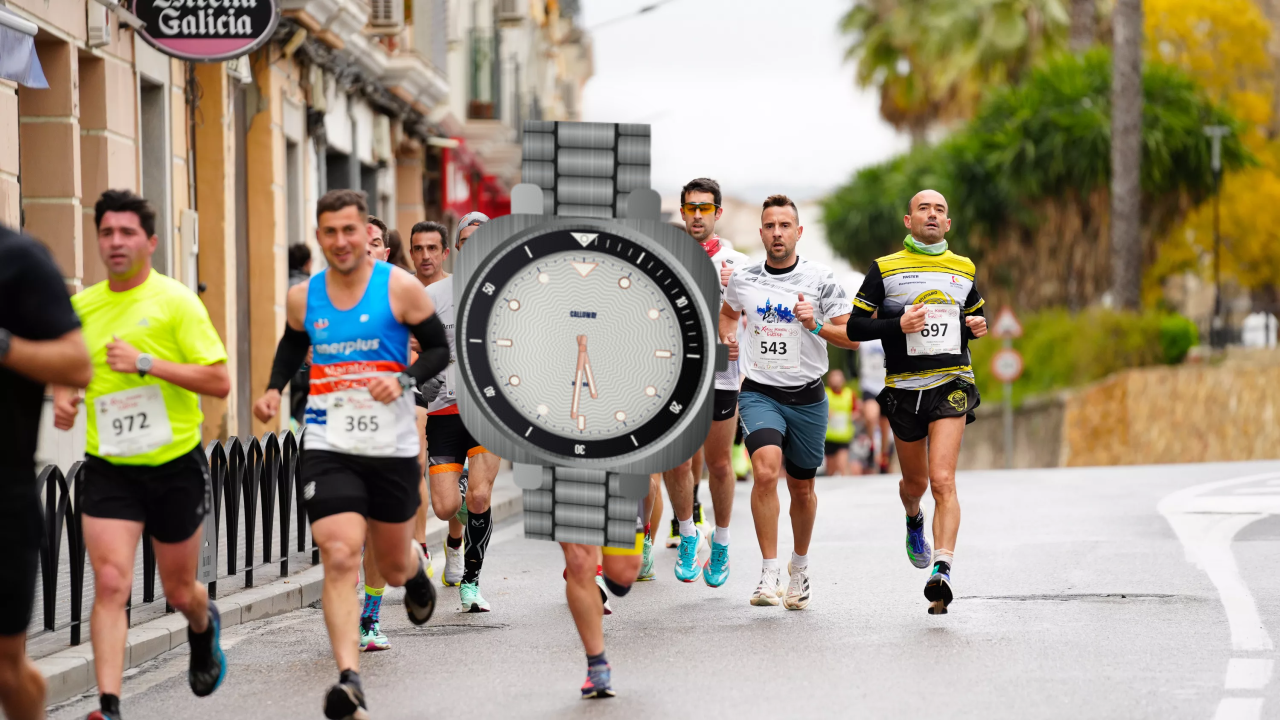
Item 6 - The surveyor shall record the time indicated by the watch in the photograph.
5:31
